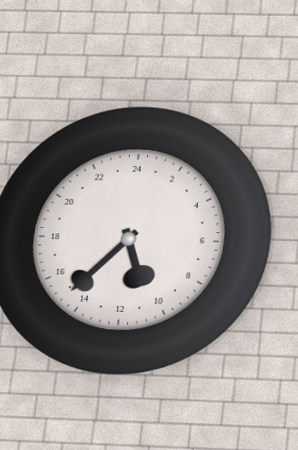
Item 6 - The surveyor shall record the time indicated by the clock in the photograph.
10:37
